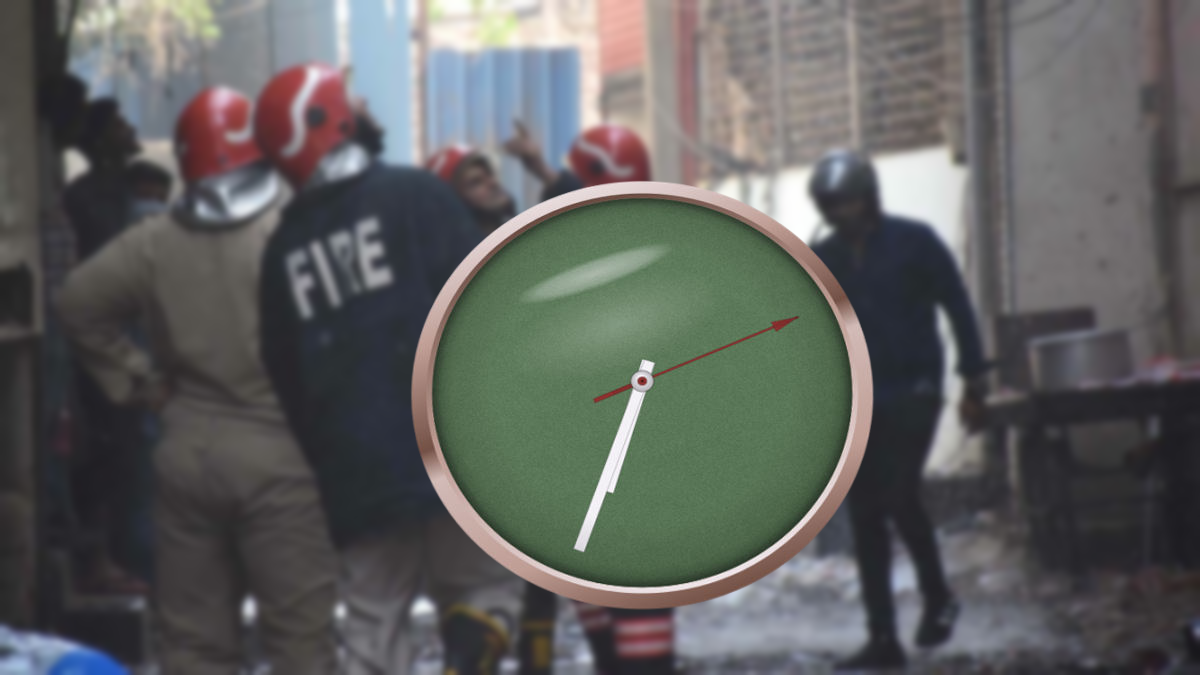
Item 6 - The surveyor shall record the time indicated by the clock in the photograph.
6:33:11
